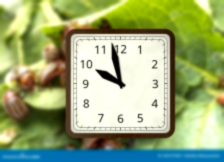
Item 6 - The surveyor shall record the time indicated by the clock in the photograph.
9:58
